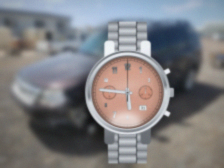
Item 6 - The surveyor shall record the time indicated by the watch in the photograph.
5:46
